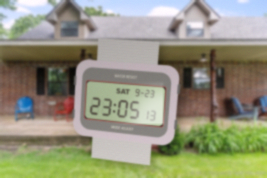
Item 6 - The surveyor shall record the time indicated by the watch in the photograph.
23:05:13
